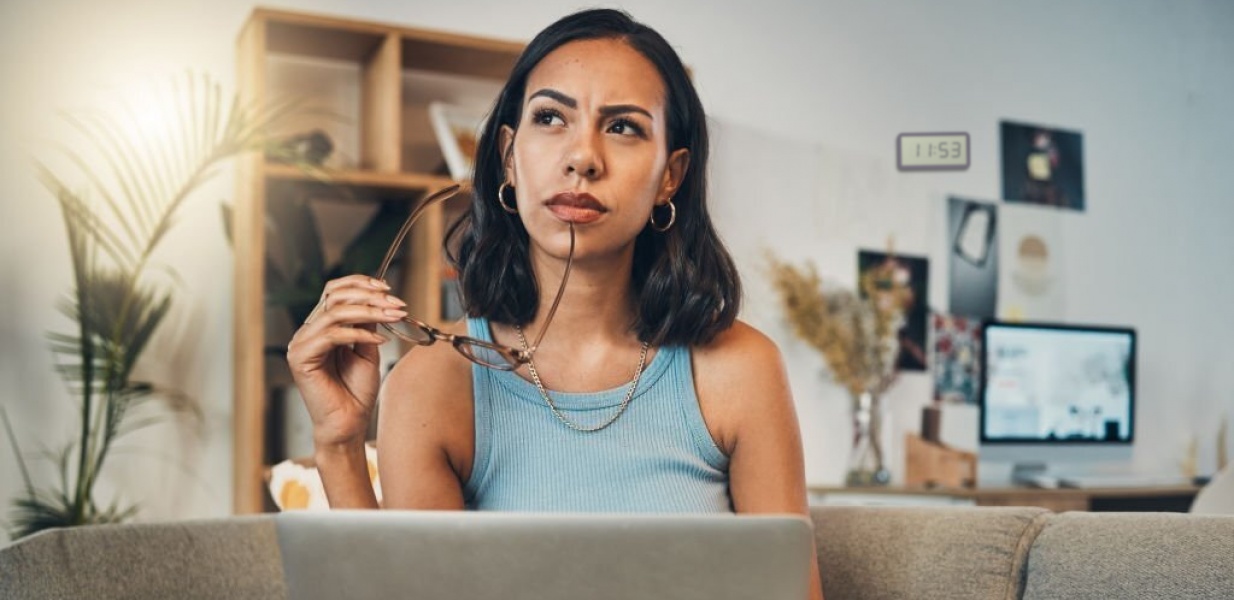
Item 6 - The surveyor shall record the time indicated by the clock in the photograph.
11:53
